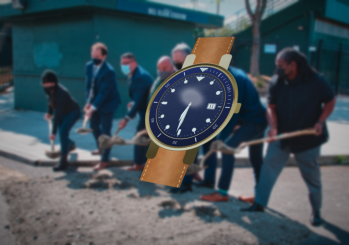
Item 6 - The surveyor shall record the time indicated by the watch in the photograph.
6:31
